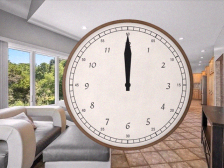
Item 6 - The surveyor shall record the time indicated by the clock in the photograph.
12:00
